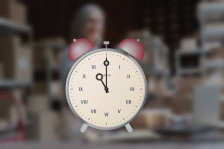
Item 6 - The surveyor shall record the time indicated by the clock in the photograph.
11:00
